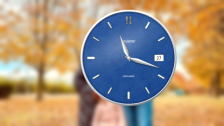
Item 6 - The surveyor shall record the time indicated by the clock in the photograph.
11:18
